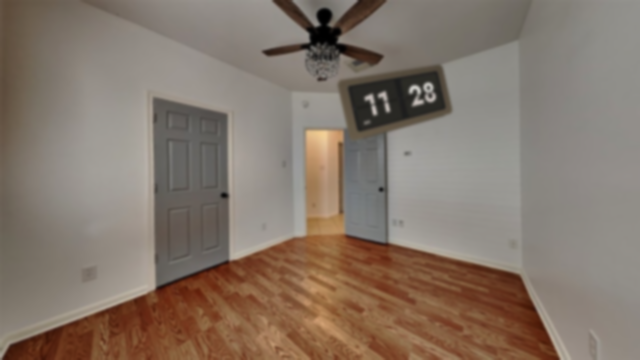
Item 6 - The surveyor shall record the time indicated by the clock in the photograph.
11:28
